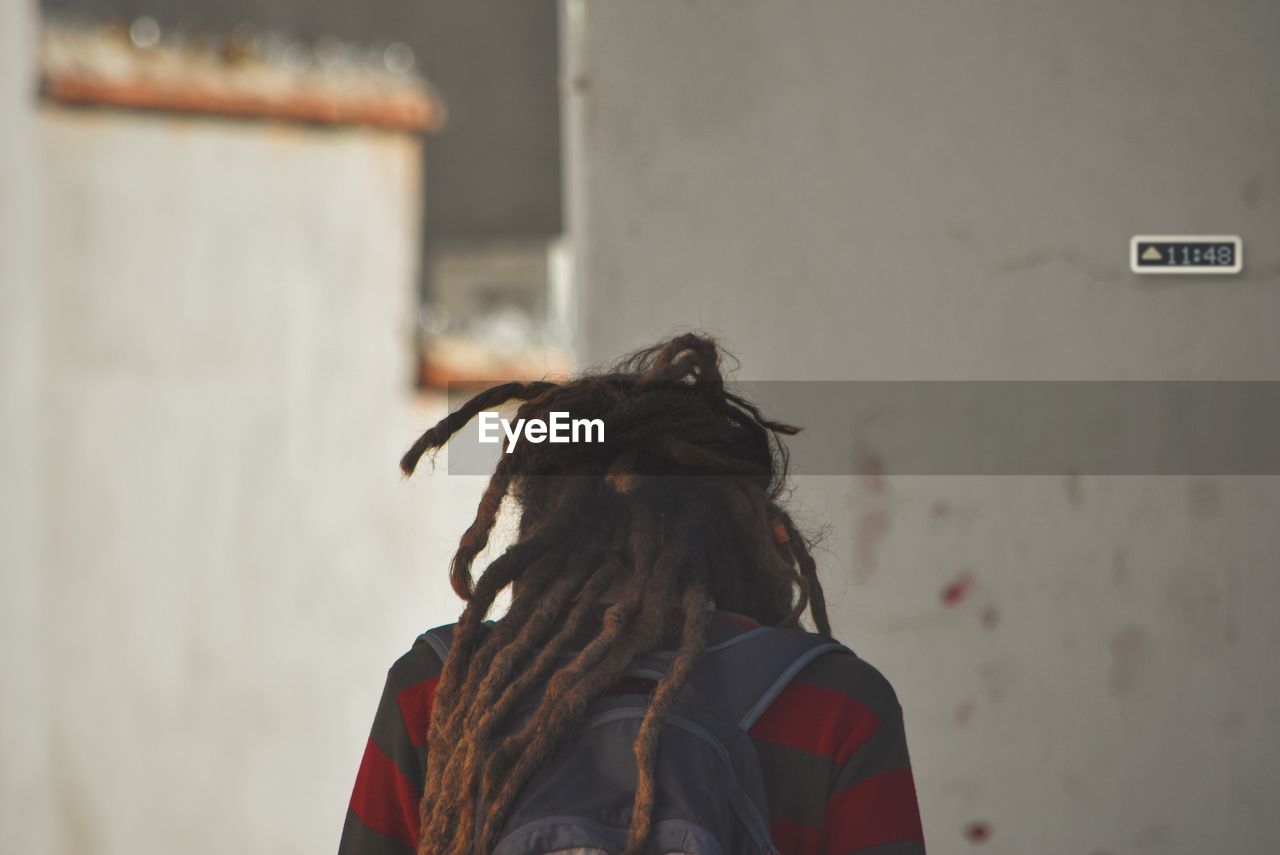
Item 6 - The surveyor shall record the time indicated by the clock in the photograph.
11:48
